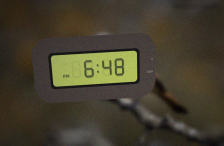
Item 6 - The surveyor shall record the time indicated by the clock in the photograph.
6:48
